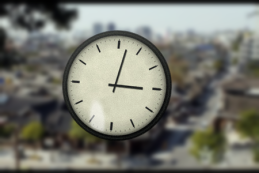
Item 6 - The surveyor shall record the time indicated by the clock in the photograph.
3:02
